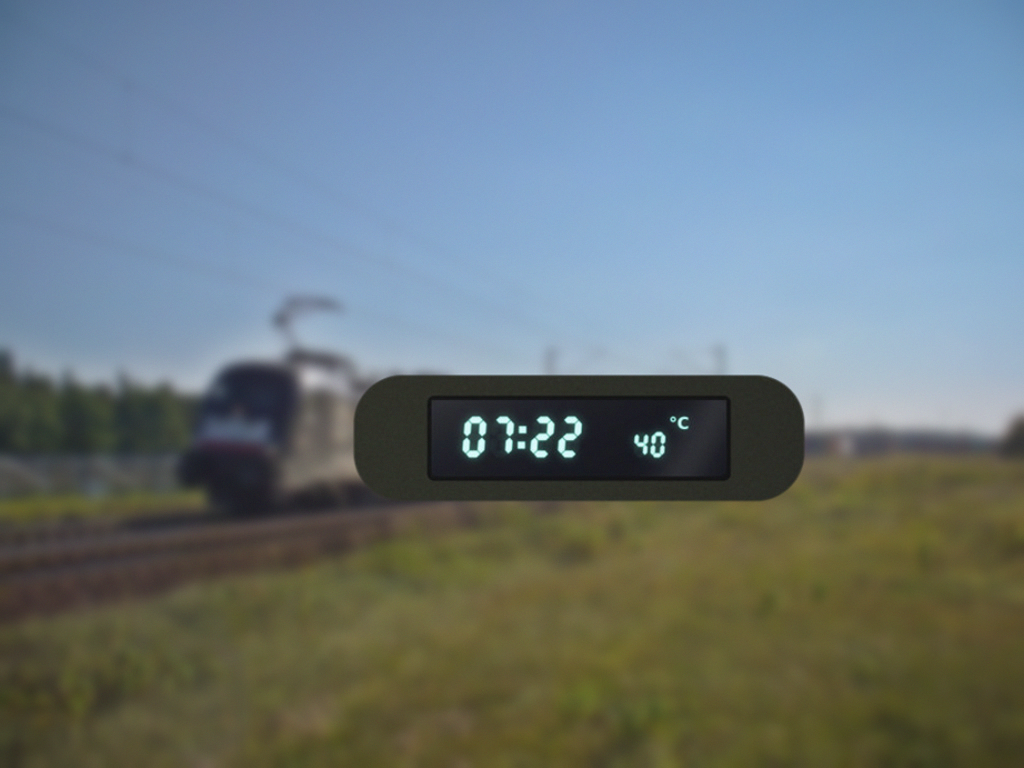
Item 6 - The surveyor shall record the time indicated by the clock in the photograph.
7:22
